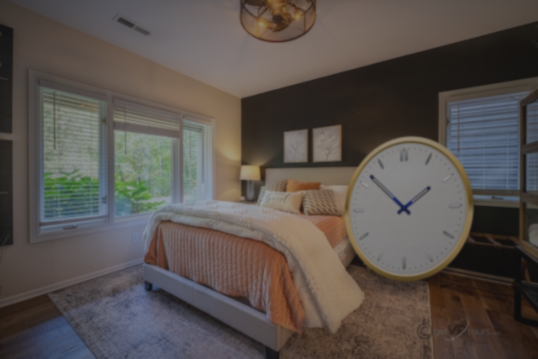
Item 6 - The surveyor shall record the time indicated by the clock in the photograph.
1:52
